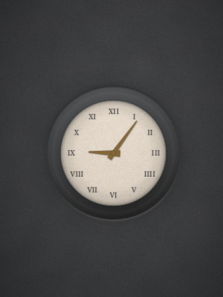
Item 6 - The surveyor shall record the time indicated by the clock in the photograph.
9:06
